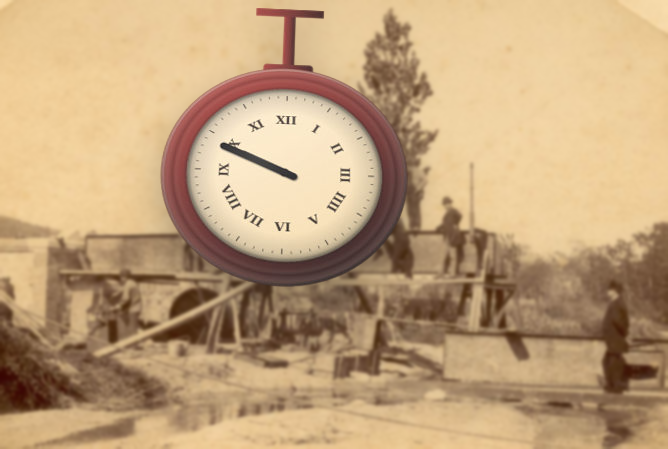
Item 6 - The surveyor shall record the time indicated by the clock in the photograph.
9:49
